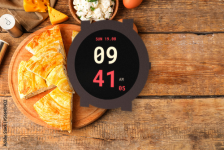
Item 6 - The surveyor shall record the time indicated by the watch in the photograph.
9:41
